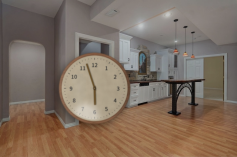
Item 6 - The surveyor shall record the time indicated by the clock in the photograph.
5:57
